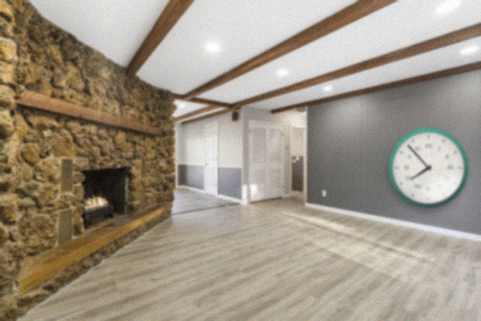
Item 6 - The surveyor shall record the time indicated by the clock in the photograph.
7:53
